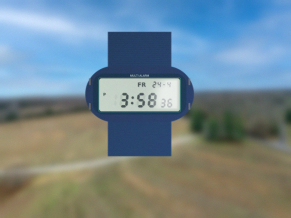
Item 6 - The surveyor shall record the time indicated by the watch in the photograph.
3:58:36
